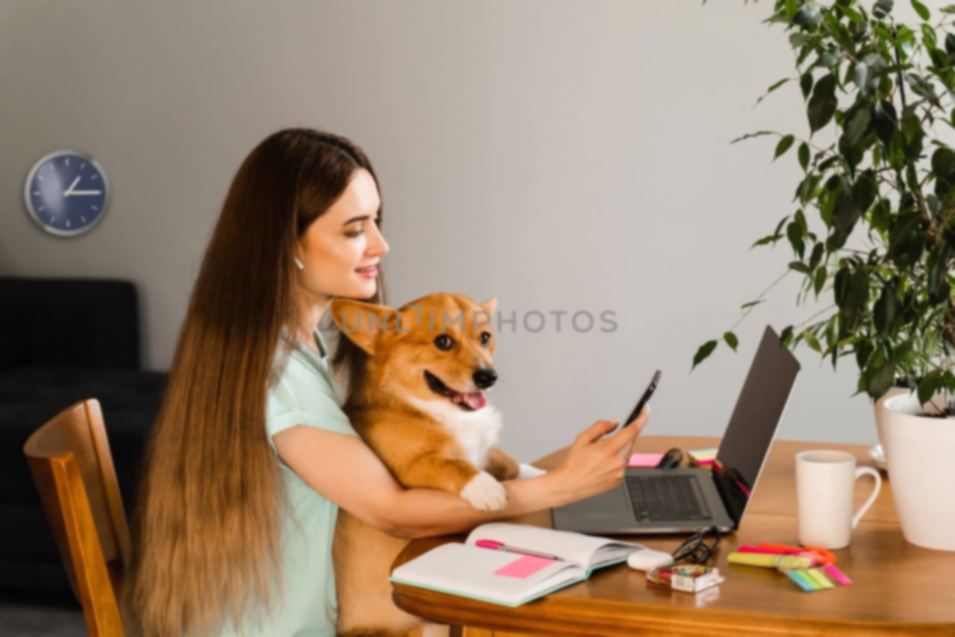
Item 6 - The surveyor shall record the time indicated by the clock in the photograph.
1:15
